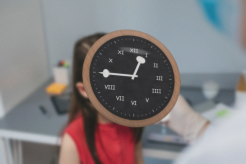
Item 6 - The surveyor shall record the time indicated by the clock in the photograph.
12:45
